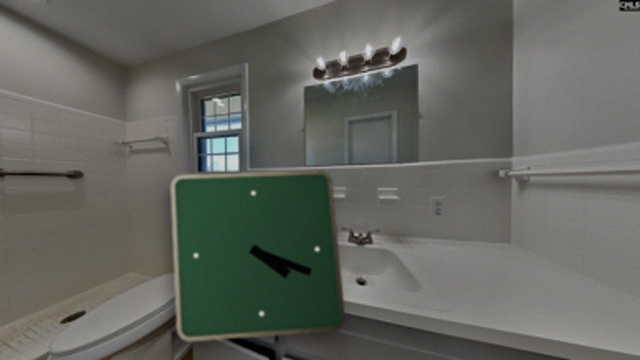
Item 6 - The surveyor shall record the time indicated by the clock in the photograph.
4:19
